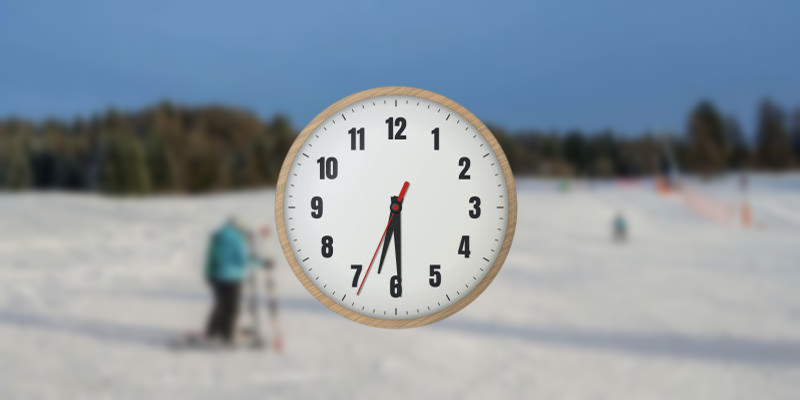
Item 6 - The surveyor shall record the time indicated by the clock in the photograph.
6:29:34
